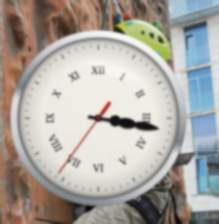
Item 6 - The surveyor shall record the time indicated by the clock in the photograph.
3:16:36
